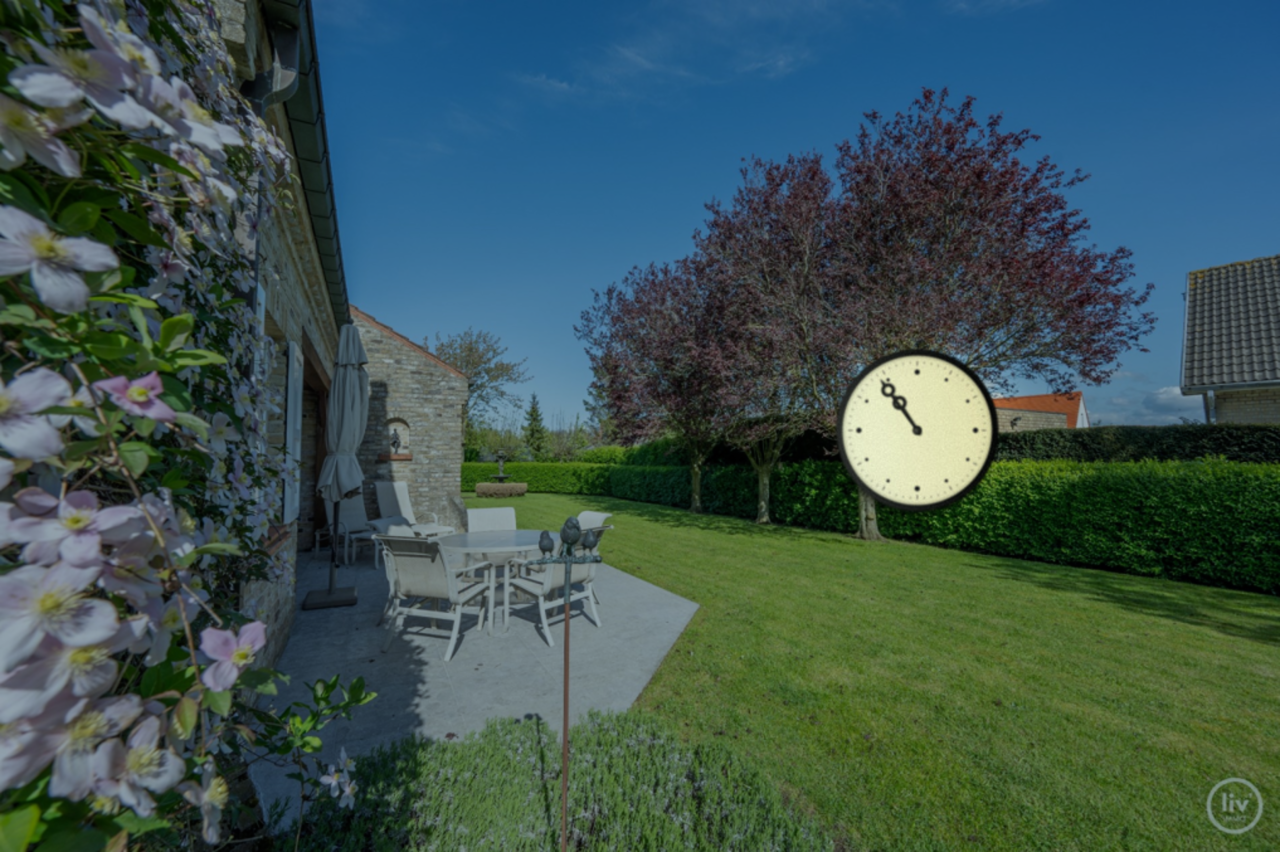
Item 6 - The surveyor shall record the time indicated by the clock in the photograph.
10:54
